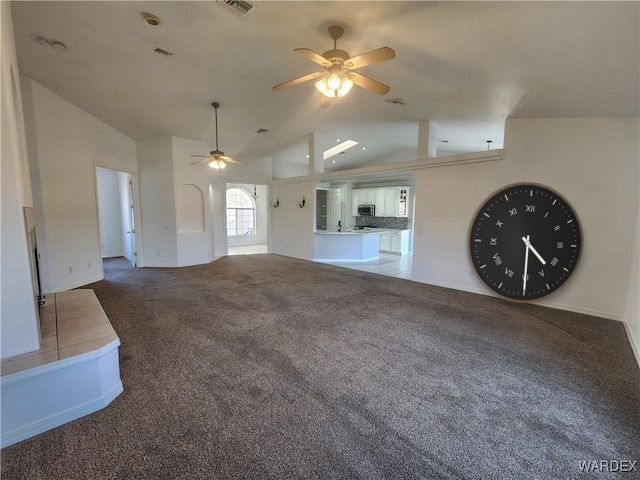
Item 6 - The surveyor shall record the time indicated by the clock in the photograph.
4:30
